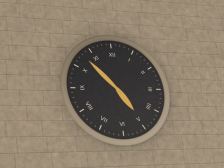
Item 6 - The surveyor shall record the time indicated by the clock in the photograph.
4:53
